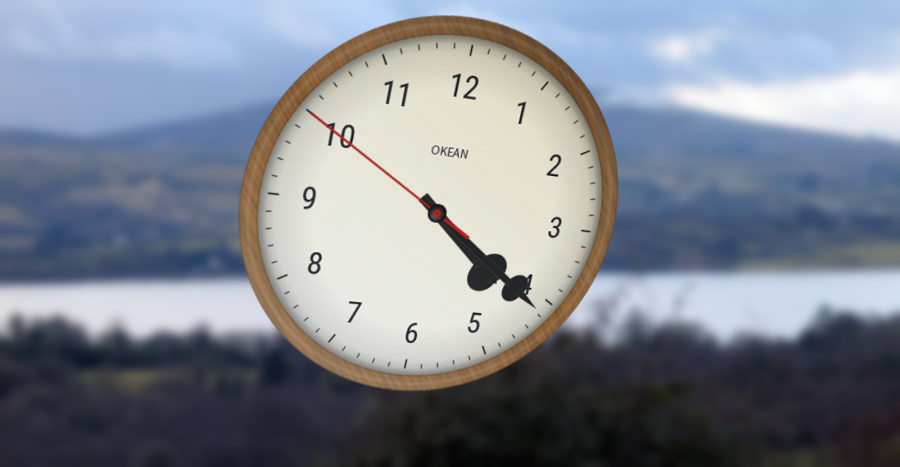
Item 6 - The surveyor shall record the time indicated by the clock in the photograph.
4:20:50
